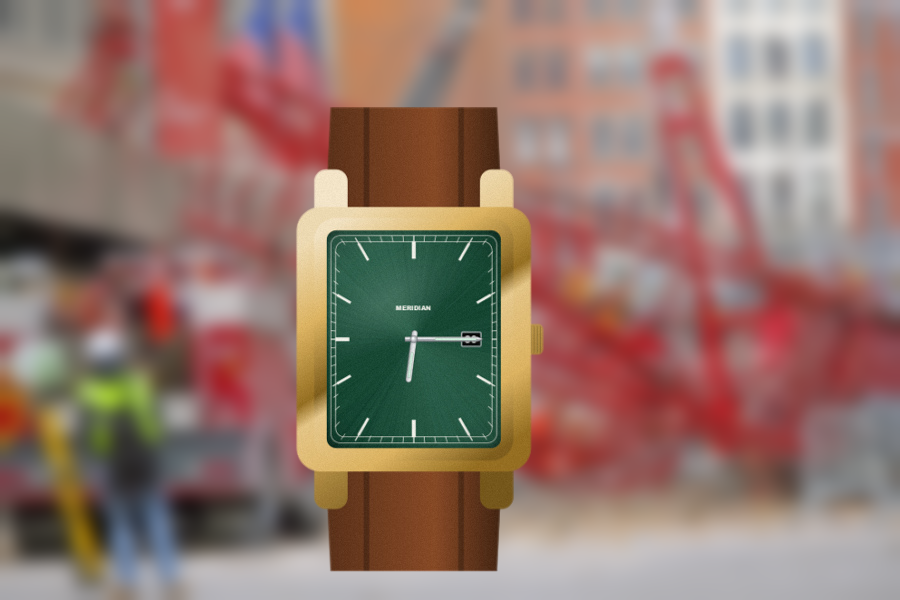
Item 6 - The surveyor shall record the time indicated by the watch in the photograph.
6:15
